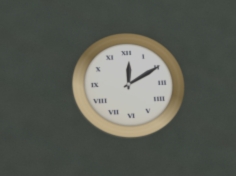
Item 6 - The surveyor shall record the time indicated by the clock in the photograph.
12:10
